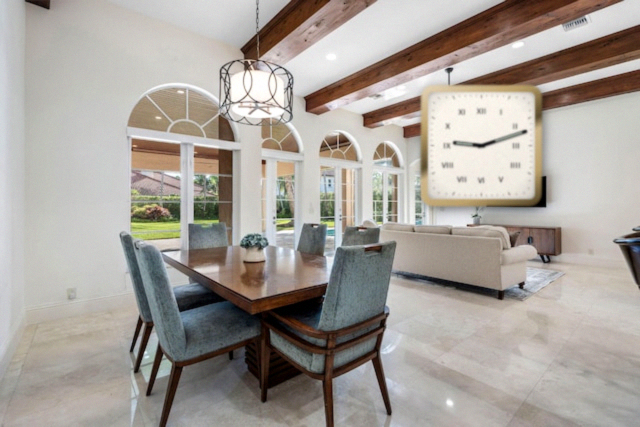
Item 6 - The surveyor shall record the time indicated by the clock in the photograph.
9:12
